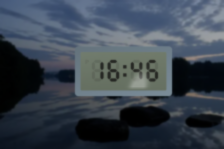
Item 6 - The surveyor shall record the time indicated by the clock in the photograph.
16:46
